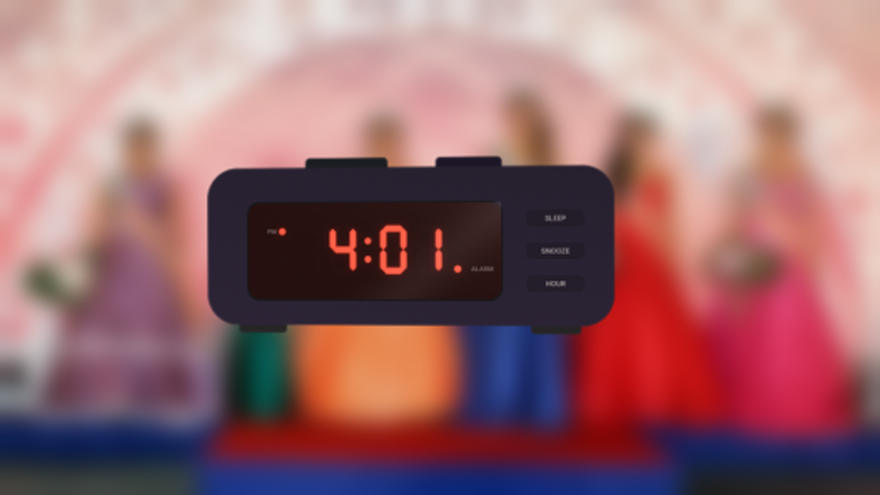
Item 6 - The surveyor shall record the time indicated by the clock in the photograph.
4:01
